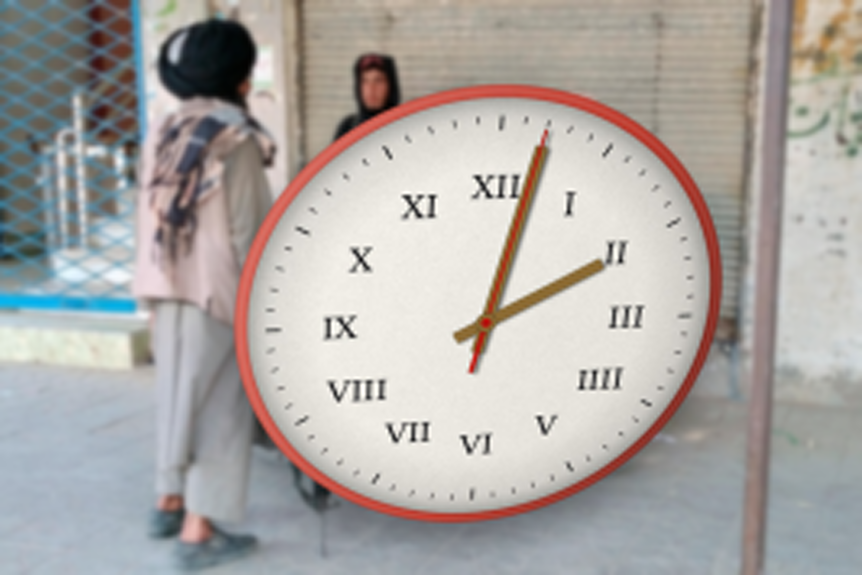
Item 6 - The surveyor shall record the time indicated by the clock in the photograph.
2:02:02
